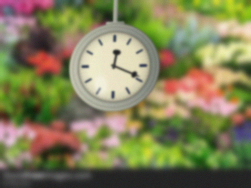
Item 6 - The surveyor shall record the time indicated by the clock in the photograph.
12:19
